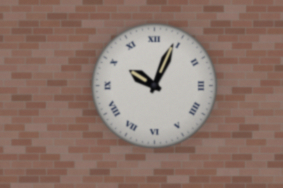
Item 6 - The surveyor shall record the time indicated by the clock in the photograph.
10:04
